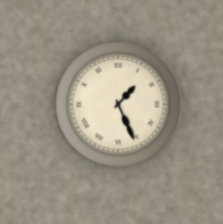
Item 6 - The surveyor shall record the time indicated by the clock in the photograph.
1:26
